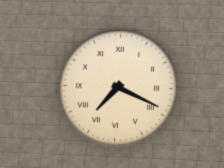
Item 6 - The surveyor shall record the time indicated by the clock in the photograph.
7:19
